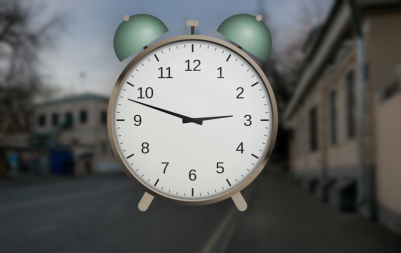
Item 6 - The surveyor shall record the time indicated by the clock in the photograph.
2:48
